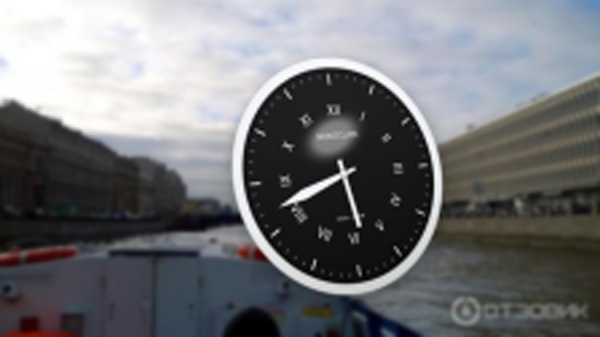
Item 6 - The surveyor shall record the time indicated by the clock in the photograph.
5:42
